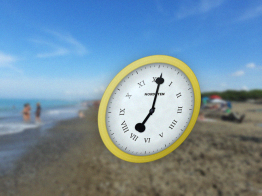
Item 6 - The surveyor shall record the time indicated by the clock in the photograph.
7:01
